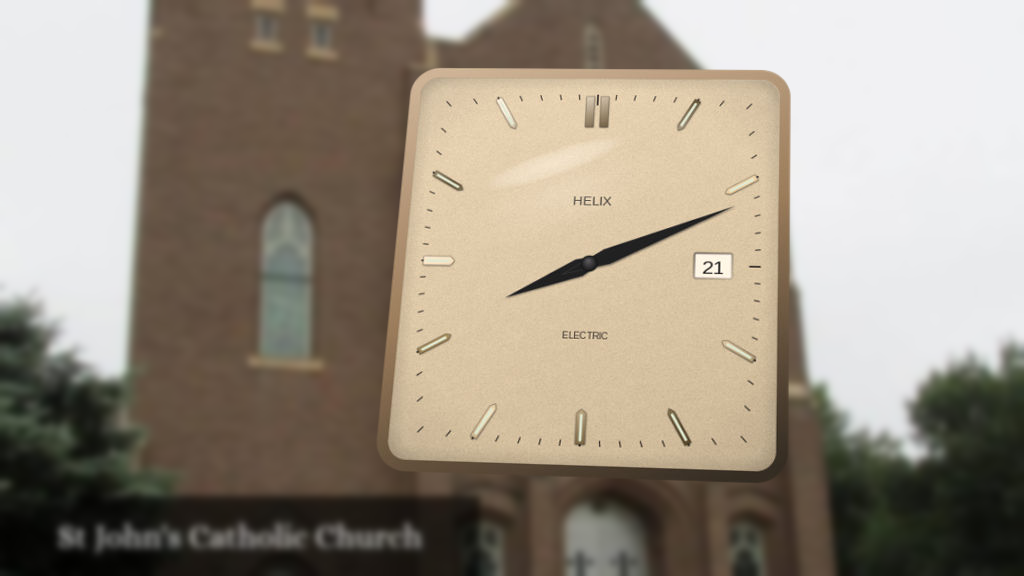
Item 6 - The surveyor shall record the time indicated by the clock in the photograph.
8:11
